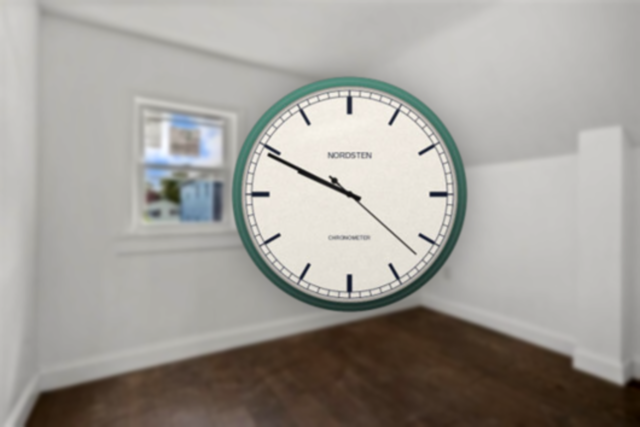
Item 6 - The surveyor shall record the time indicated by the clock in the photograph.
9:49:22
